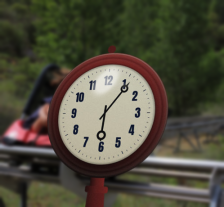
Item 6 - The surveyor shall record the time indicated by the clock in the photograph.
6:06
